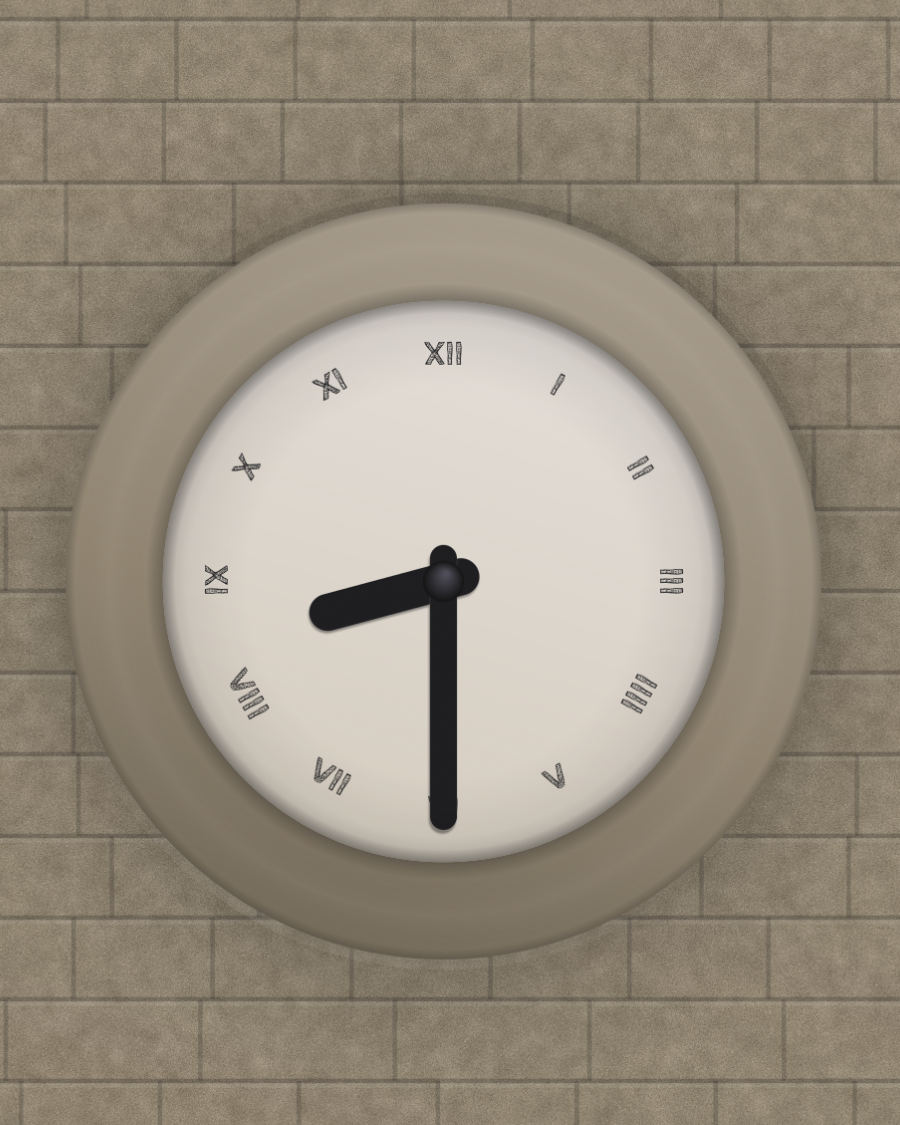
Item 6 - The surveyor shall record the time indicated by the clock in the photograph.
8:30
